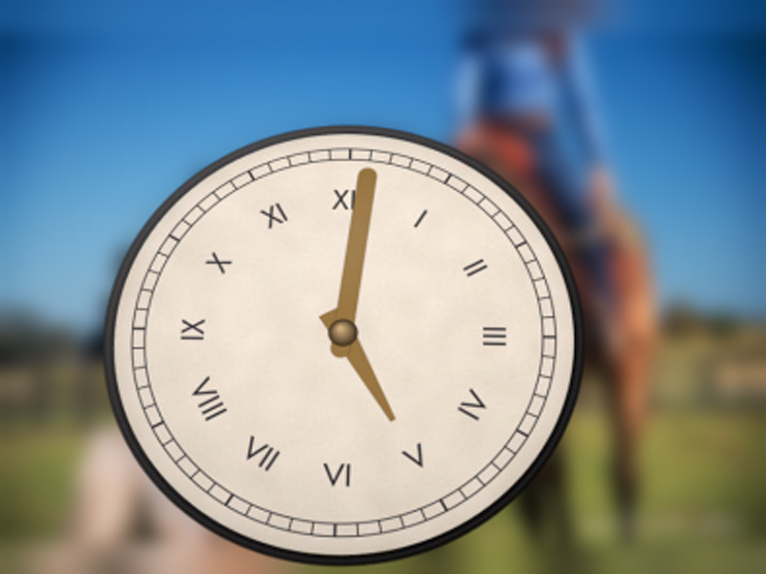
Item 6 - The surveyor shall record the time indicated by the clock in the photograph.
5:01
